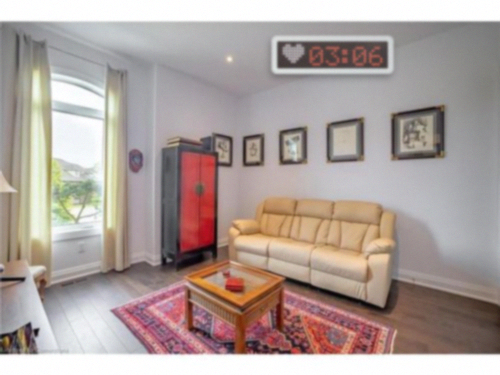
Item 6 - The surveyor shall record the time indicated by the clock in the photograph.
3:06
